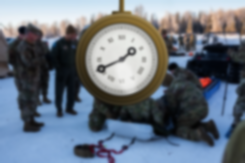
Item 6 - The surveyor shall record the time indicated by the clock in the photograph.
1:41
